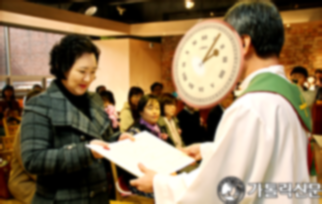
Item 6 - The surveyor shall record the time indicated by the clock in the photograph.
2:06
